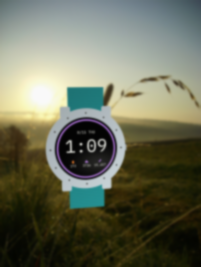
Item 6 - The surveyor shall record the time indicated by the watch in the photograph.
1:09
